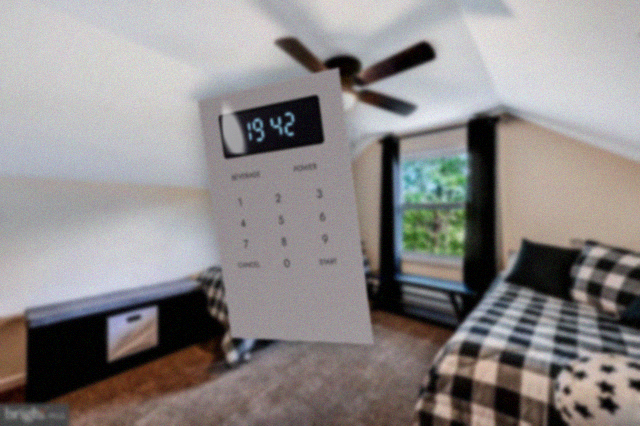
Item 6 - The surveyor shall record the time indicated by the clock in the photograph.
19:42
